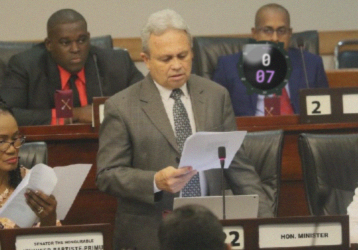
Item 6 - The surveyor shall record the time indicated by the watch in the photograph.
0:07
